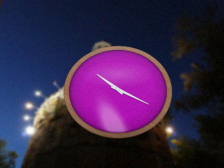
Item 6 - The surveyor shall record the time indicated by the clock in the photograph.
10:20
